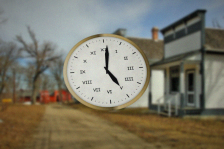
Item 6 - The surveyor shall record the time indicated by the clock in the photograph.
5:01
